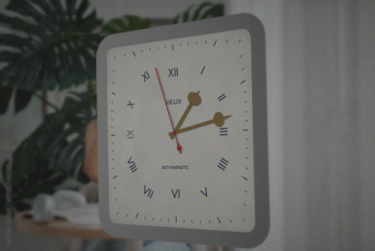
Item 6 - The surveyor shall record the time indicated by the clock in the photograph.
1:12:57
